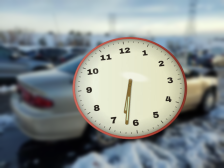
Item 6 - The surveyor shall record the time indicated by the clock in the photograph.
6:32
